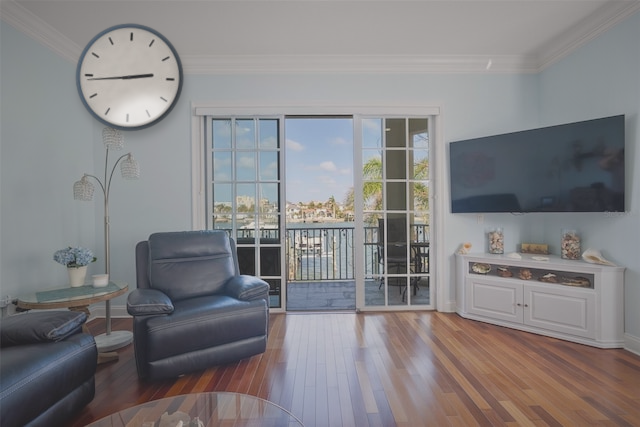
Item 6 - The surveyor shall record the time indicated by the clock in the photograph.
2:44
